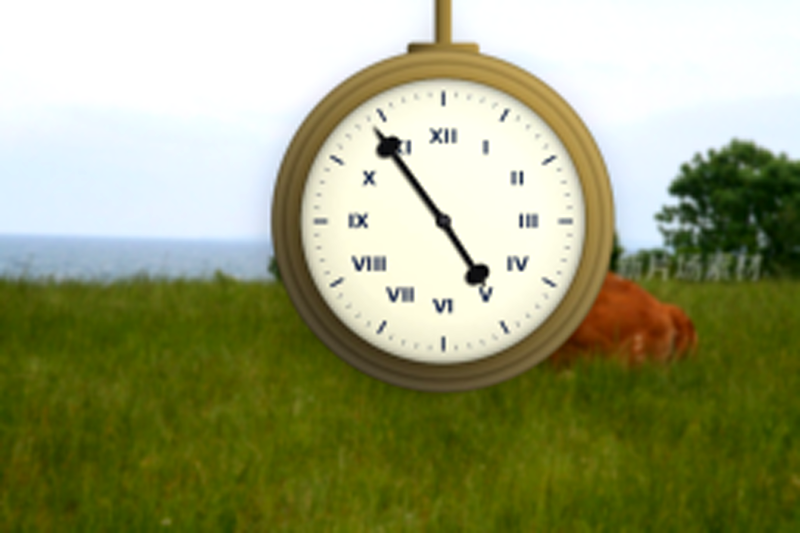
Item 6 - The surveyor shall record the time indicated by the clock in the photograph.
4:54
